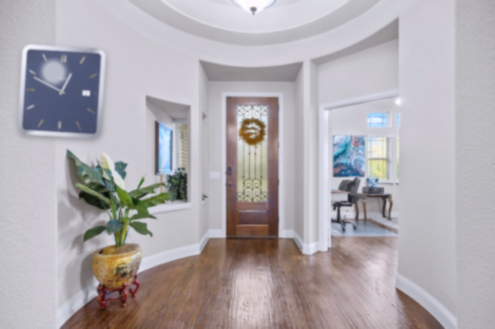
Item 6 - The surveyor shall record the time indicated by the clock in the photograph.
12:49
